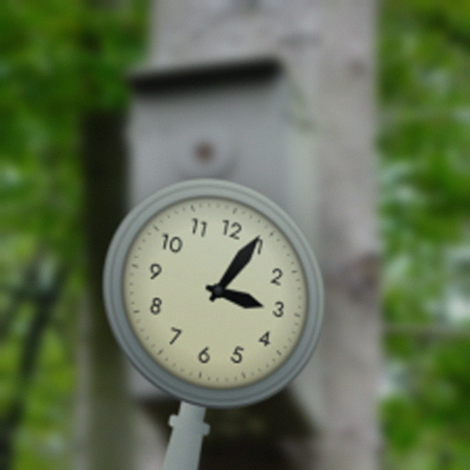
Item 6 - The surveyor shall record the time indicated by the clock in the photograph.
3:04
